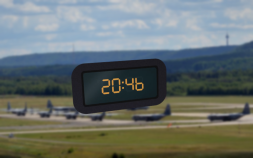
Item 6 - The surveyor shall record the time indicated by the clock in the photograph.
20:46
